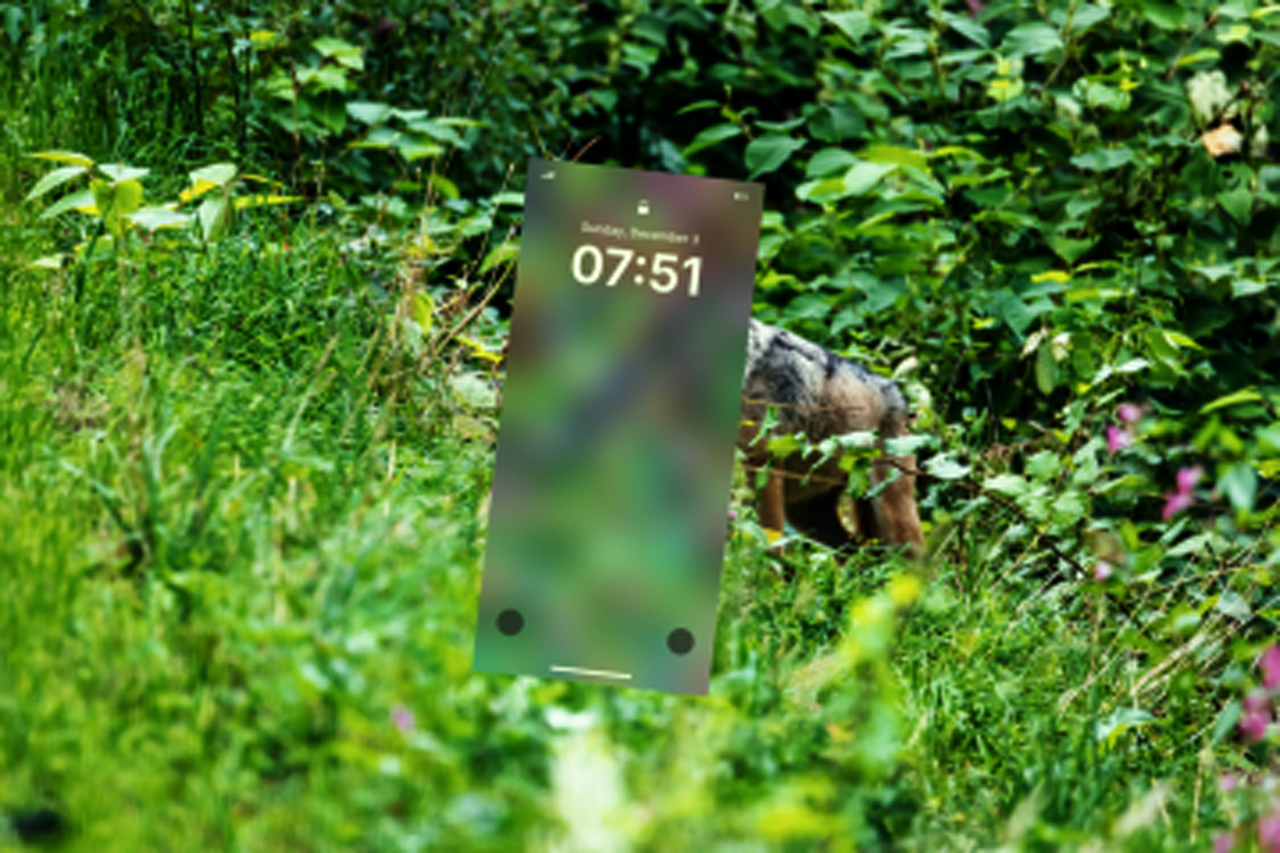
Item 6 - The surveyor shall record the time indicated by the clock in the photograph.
7:51
